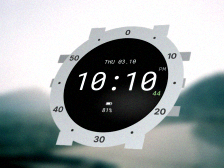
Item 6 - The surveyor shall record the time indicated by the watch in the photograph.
10:10
